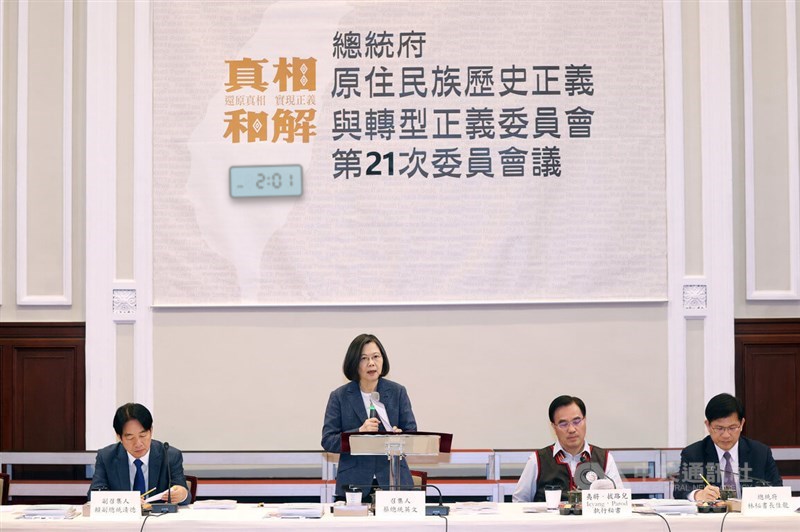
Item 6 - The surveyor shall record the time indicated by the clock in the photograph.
2:01
